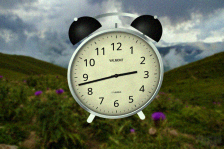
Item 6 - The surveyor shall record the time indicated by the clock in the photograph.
2:43
